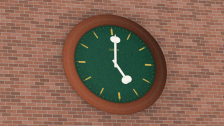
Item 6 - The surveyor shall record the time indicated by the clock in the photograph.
5:01
